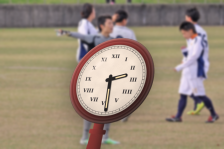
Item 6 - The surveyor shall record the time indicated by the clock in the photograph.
2:29
